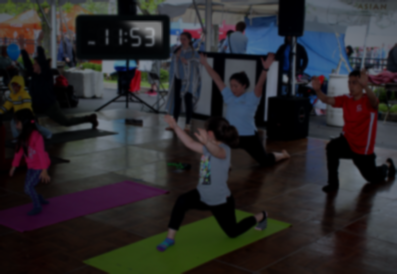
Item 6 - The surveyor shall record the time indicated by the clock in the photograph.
11:53
